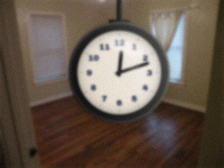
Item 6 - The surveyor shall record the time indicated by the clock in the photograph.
12:12
